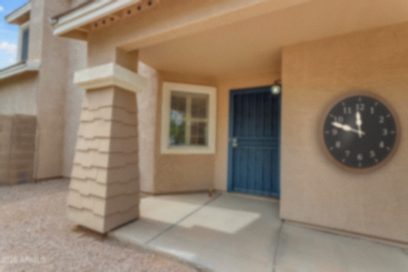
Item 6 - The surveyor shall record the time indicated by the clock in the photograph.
11:48
